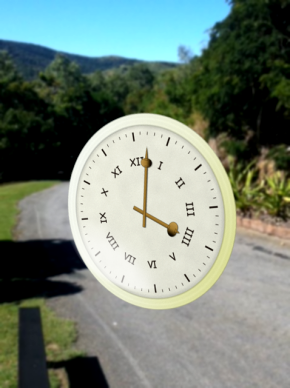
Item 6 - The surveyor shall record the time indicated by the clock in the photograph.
4:02
